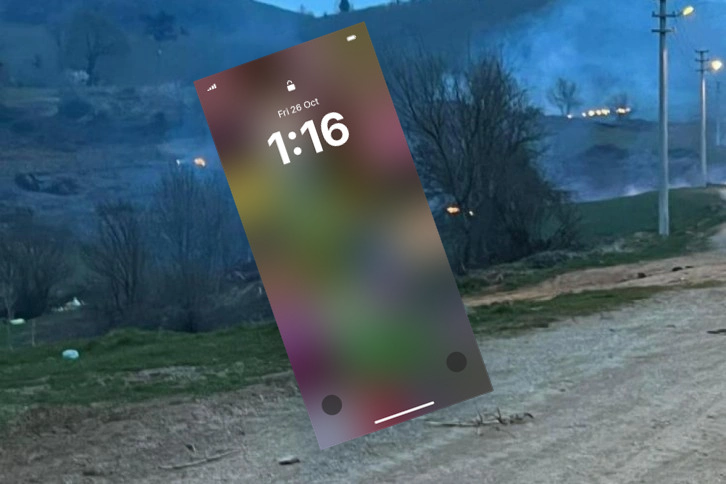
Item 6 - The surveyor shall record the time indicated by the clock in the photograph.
1:16
